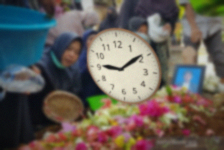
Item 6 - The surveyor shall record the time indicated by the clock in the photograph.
9:09
